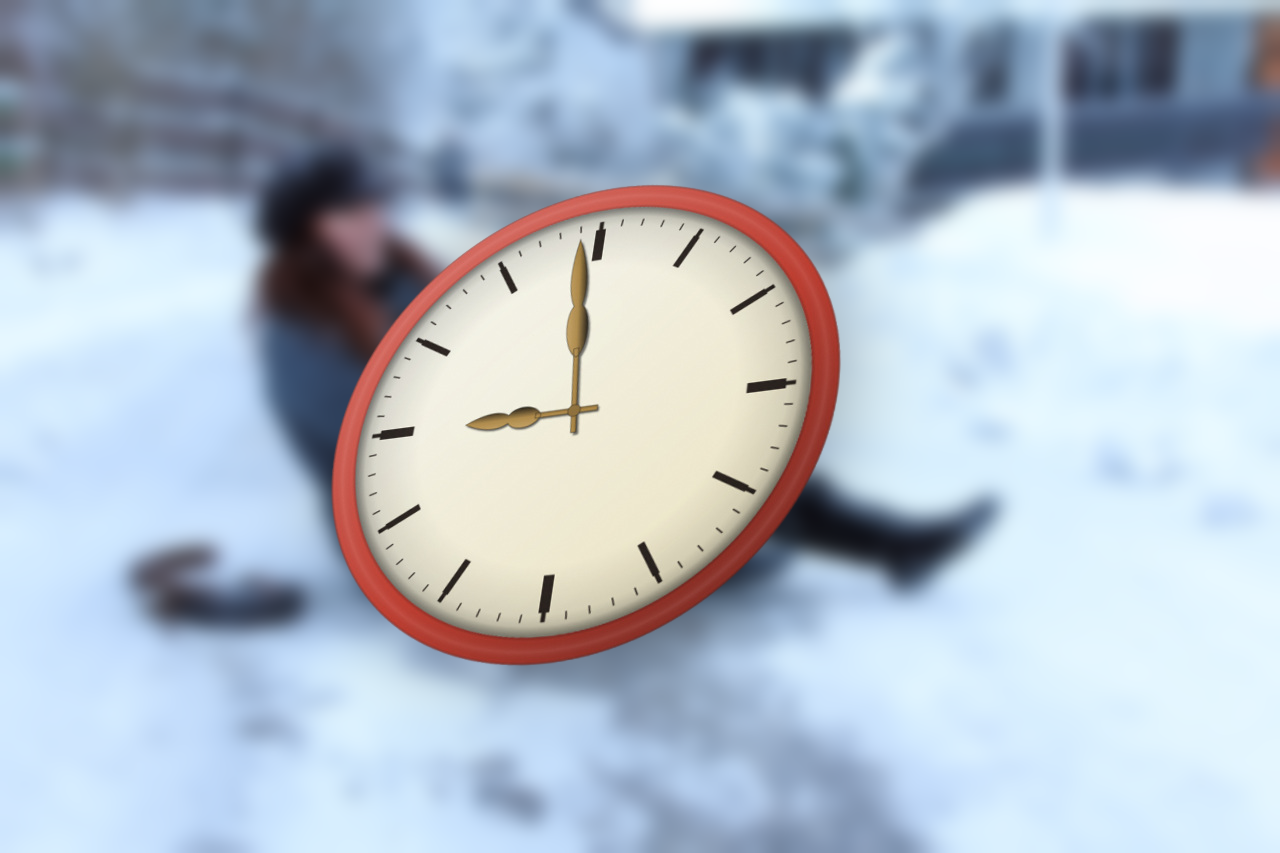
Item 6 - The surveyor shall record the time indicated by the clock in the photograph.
8:59
